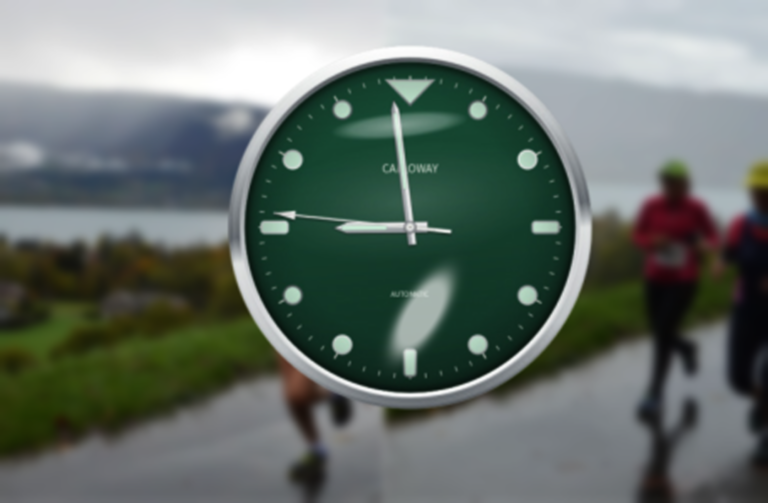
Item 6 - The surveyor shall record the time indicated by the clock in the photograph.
8:58:46
